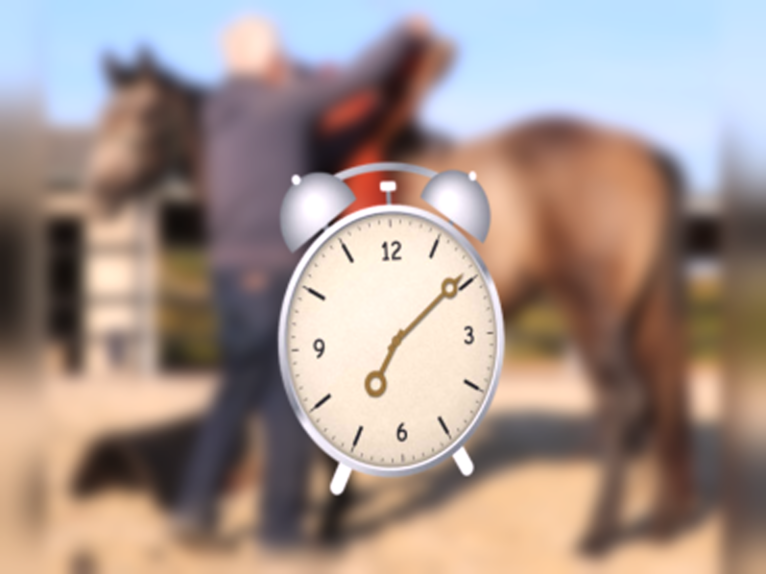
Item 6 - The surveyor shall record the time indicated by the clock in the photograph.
7:09
